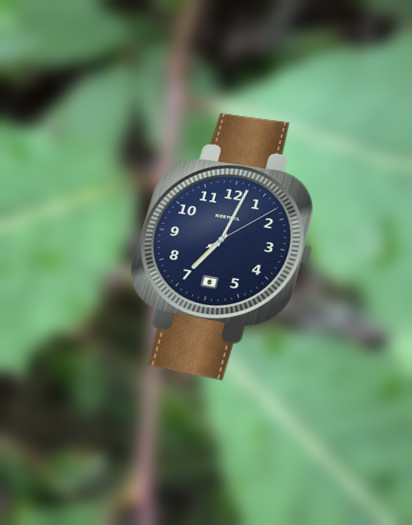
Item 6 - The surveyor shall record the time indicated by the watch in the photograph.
7:02:08
